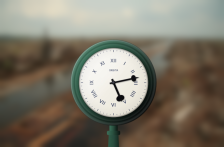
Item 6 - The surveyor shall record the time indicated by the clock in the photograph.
5:13
